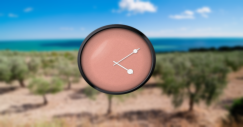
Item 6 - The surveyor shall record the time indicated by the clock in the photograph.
4:09
